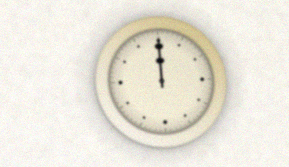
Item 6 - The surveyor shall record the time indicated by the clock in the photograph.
12:00
